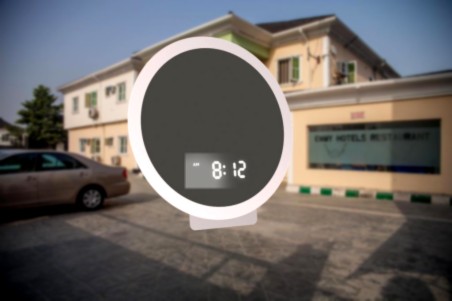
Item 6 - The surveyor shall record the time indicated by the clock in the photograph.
8:12
